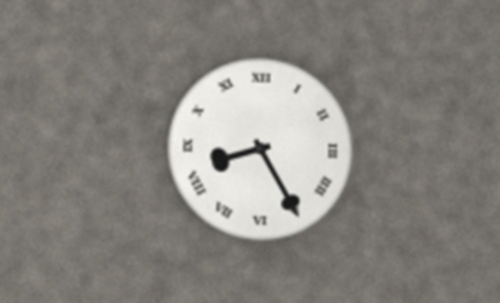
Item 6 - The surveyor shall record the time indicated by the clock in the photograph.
8:25
